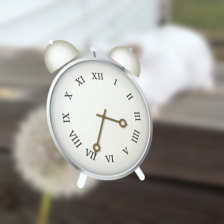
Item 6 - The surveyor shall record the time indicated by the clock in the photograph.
3:34
